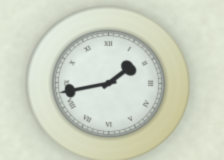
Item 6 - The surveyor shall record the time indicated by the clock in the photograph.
1:43
